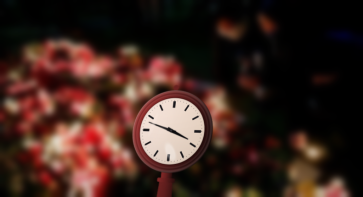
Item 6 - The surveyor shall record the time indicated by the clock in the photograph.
3:48
